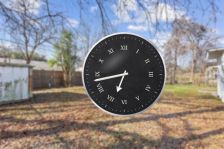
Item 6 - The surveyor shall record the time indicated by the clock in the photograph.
6:43
